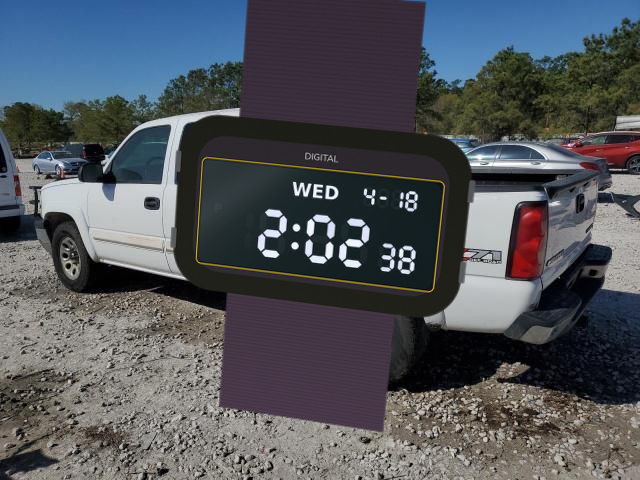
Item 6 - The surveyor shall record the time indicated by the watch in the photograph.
2:02:38
